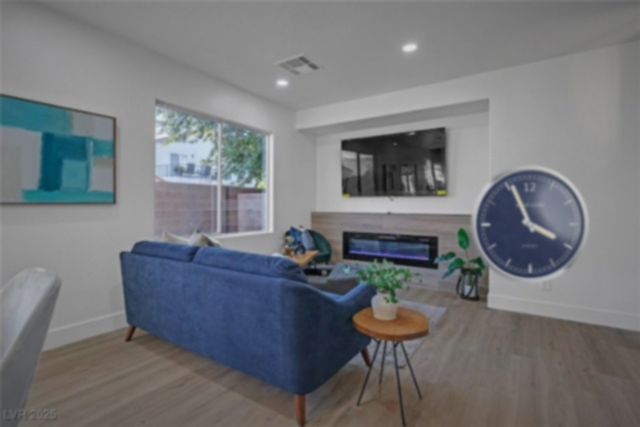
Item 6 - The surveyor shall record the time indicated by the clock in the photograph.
3:56
